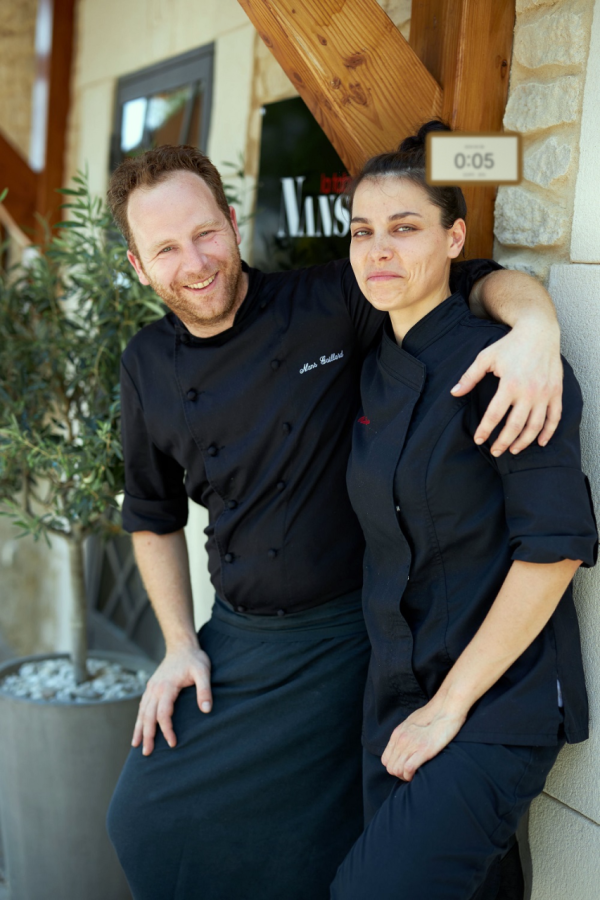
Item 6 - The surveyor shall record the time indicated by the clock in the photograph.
0:05
